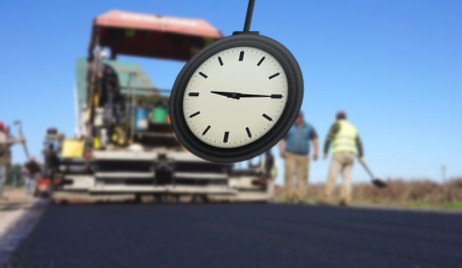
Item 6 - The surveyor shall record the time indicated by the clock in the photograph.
9:15
